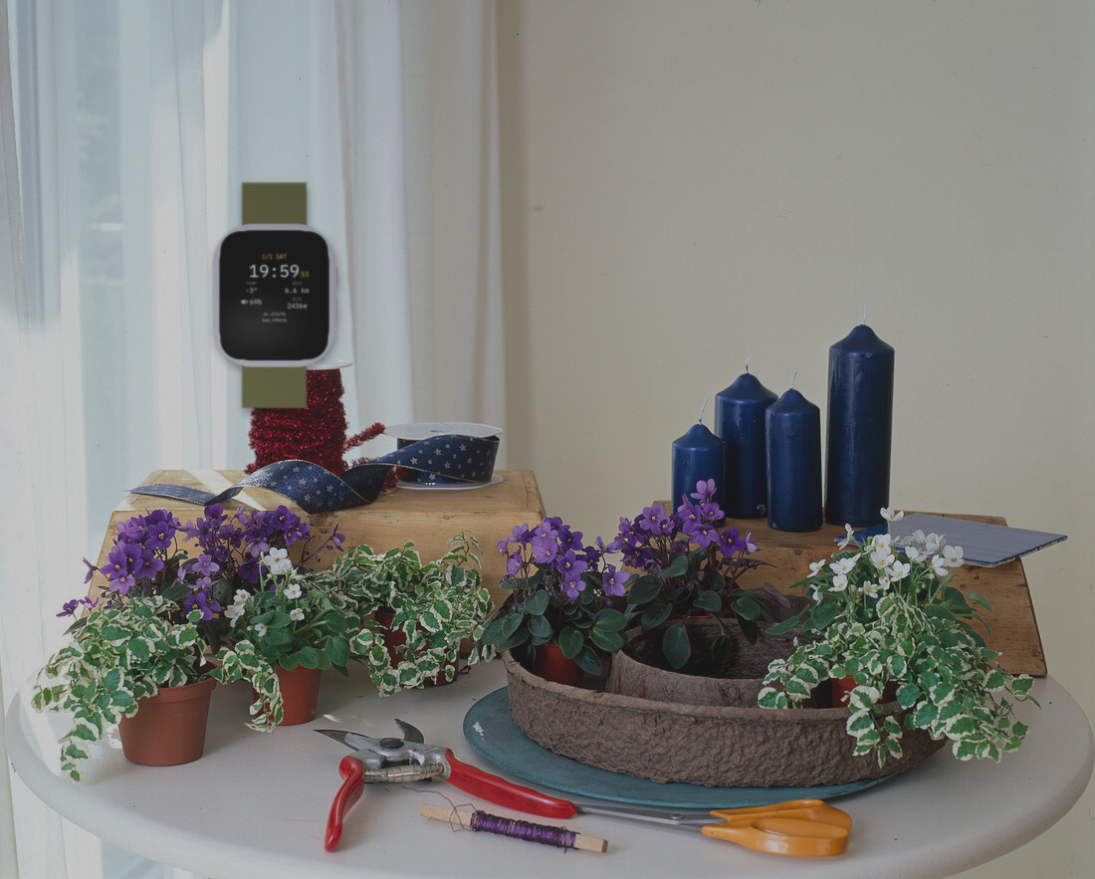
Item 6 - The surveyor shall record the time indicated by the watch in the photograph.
19:59
